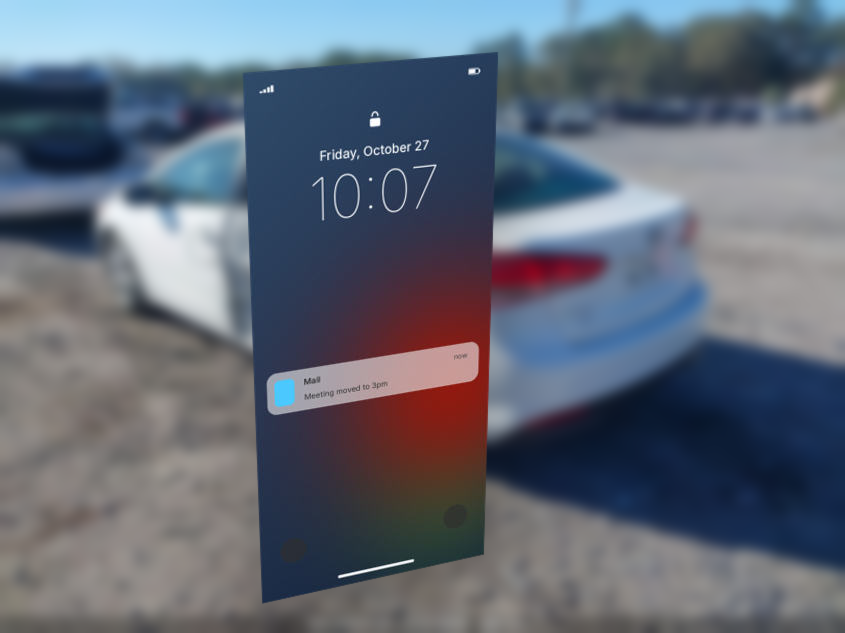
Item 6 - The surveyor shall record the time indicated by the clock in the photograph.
10:07
